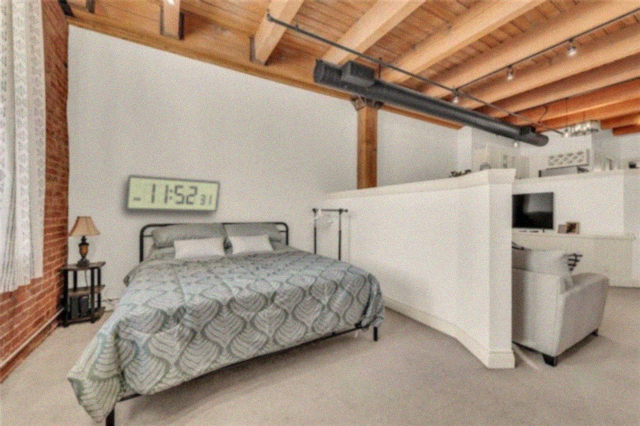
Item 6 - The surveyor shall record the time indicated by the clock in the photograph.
11:52
